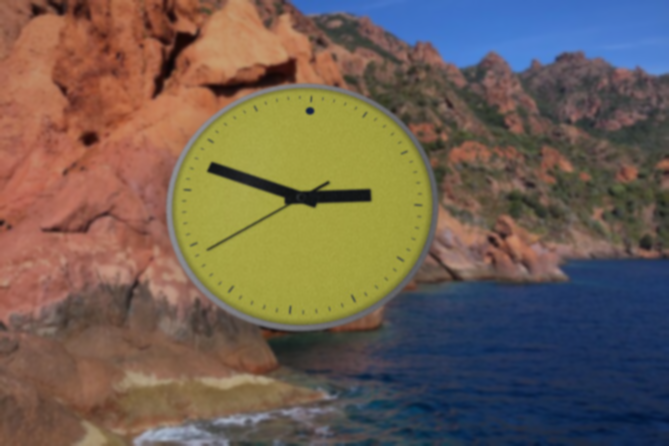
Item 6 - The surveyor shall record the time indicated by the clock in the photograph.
2:47:39
